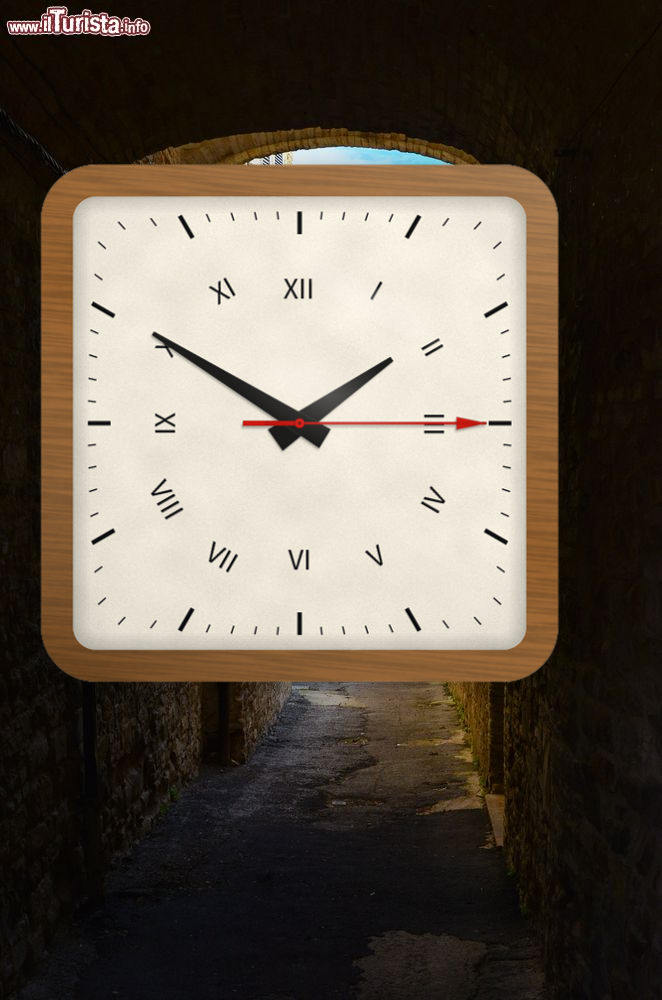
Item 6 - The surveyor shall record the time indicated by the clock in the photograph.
1:50:15
